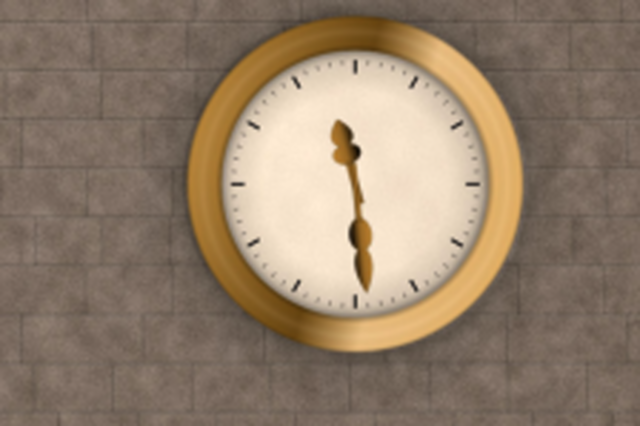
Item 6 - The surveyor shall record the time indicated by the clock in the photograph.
11:29
